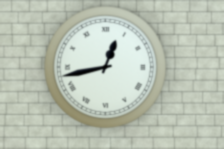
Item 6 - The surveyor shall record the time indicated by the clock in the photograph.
12:43
